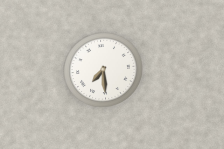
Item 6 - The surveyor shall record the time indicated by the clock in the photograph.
7:30
